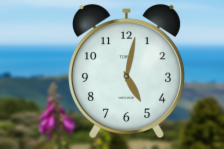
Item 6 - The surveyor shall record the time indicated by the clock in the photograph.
5:02
